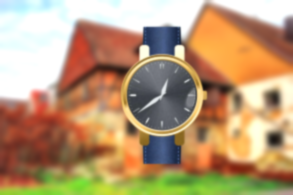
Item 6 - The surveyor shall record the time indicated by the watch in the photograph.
12:39
